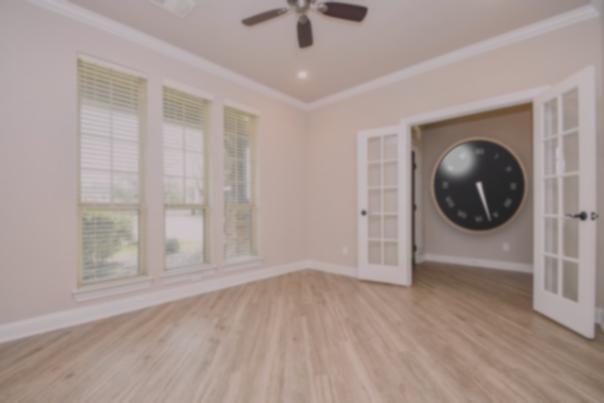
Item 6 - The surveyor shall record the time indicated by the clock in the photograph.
5:27
